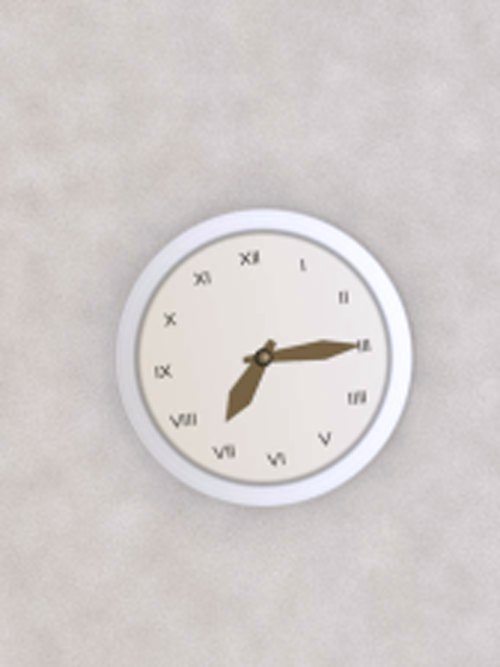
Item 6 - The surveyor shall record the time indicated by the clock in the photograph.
7:15
